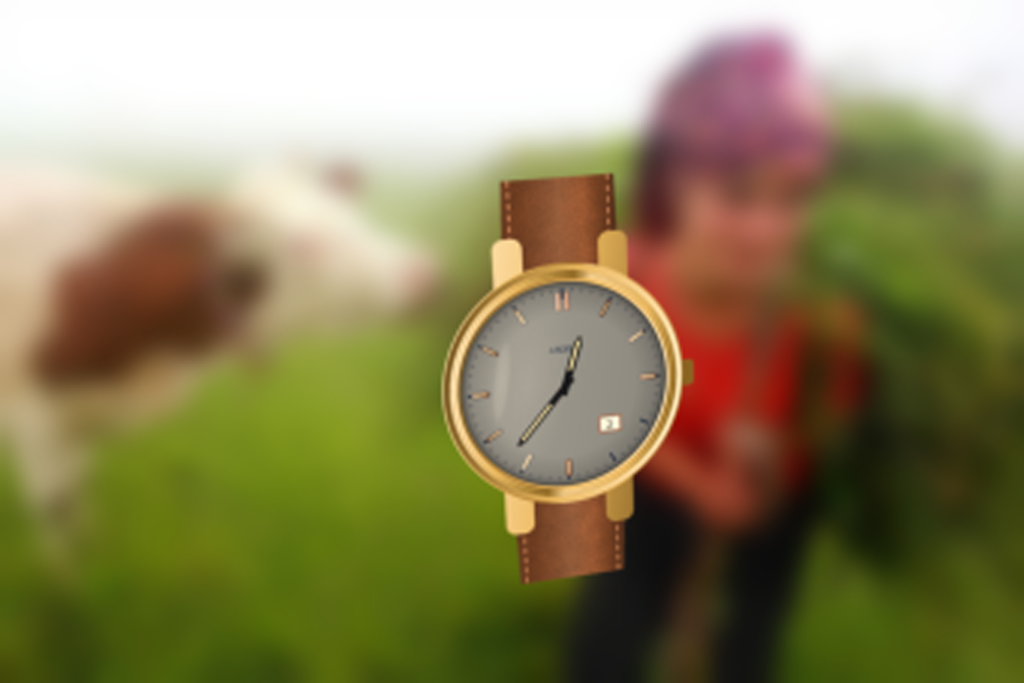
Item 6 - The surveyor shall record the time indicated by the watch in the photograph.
12:37
